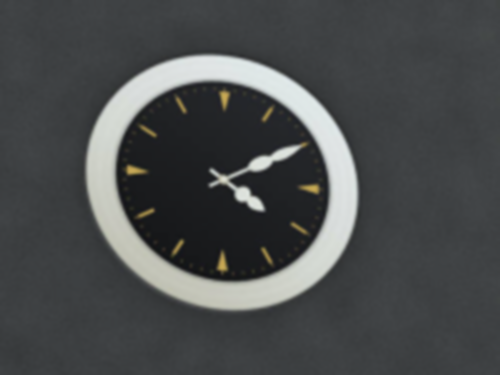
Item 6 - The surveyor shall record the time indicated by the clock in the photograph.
4:10
